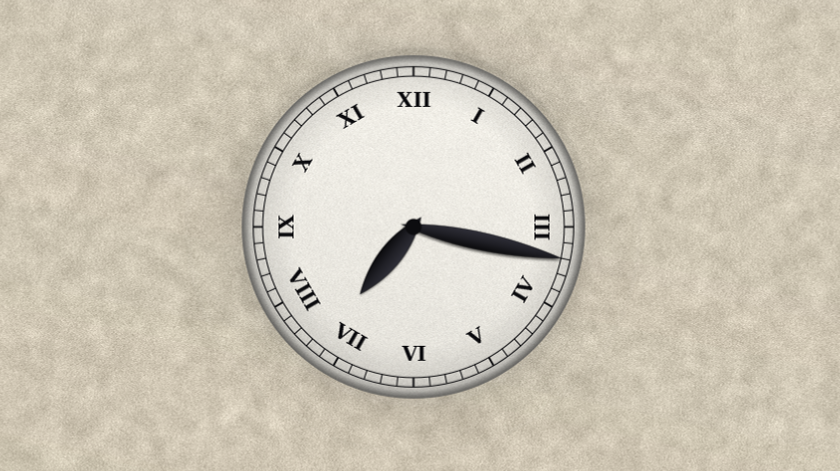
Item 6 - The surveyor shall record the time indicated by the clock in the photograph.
7:17
